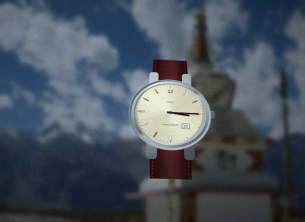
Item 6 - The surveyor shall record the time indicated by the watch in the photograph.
3:15
